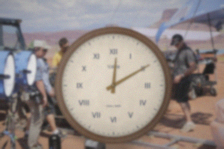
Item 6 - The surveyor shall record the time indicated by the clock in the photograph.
12:10
